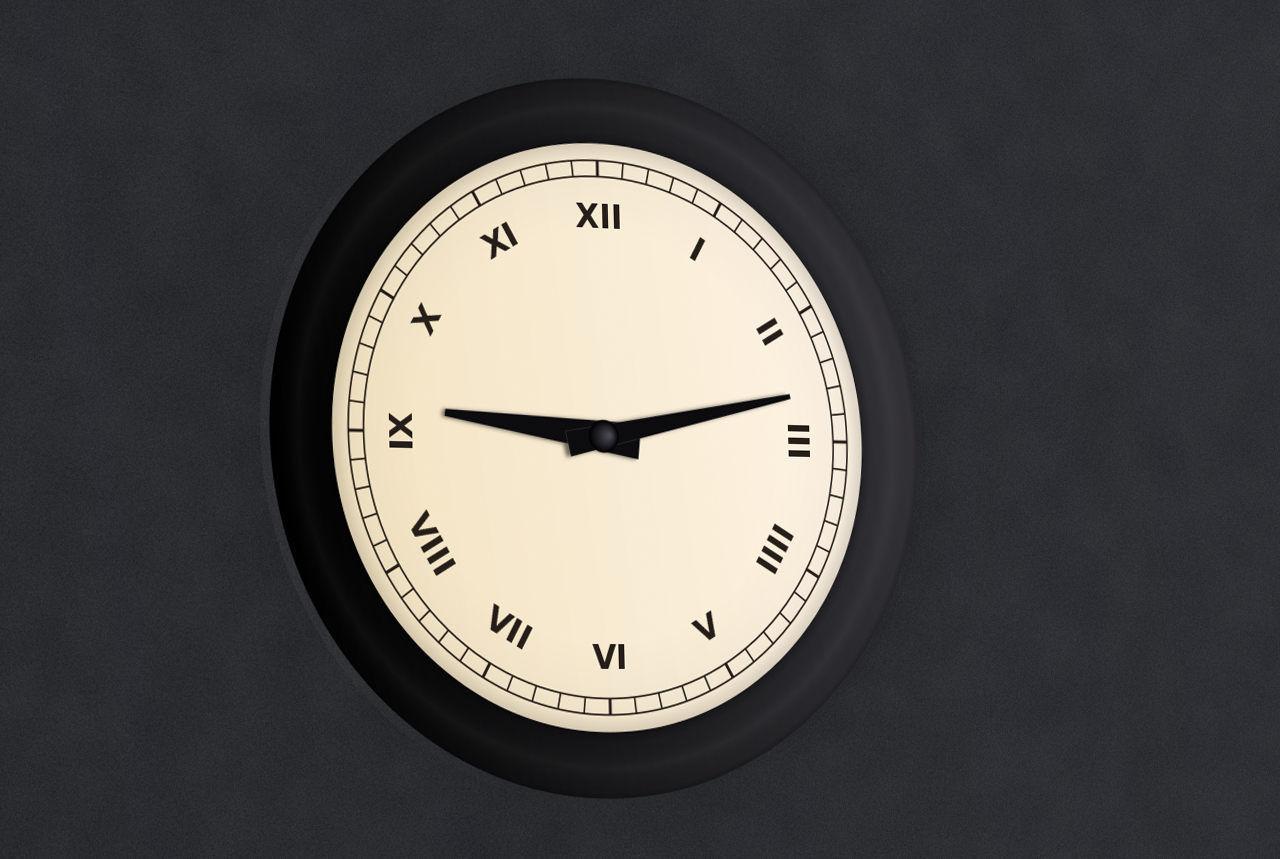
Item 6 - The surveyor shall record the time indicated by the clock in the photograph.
9:13
